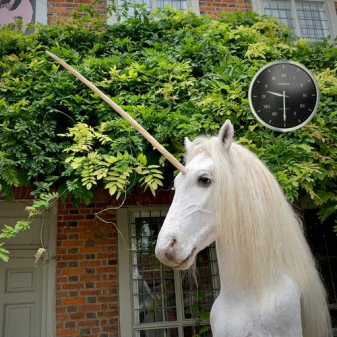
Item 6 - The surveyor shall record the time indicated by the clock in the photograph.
9:30
